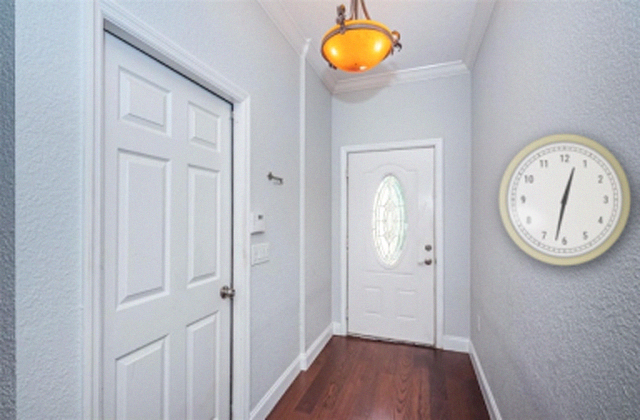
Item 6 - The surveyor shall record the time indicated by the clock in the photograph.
12:32
